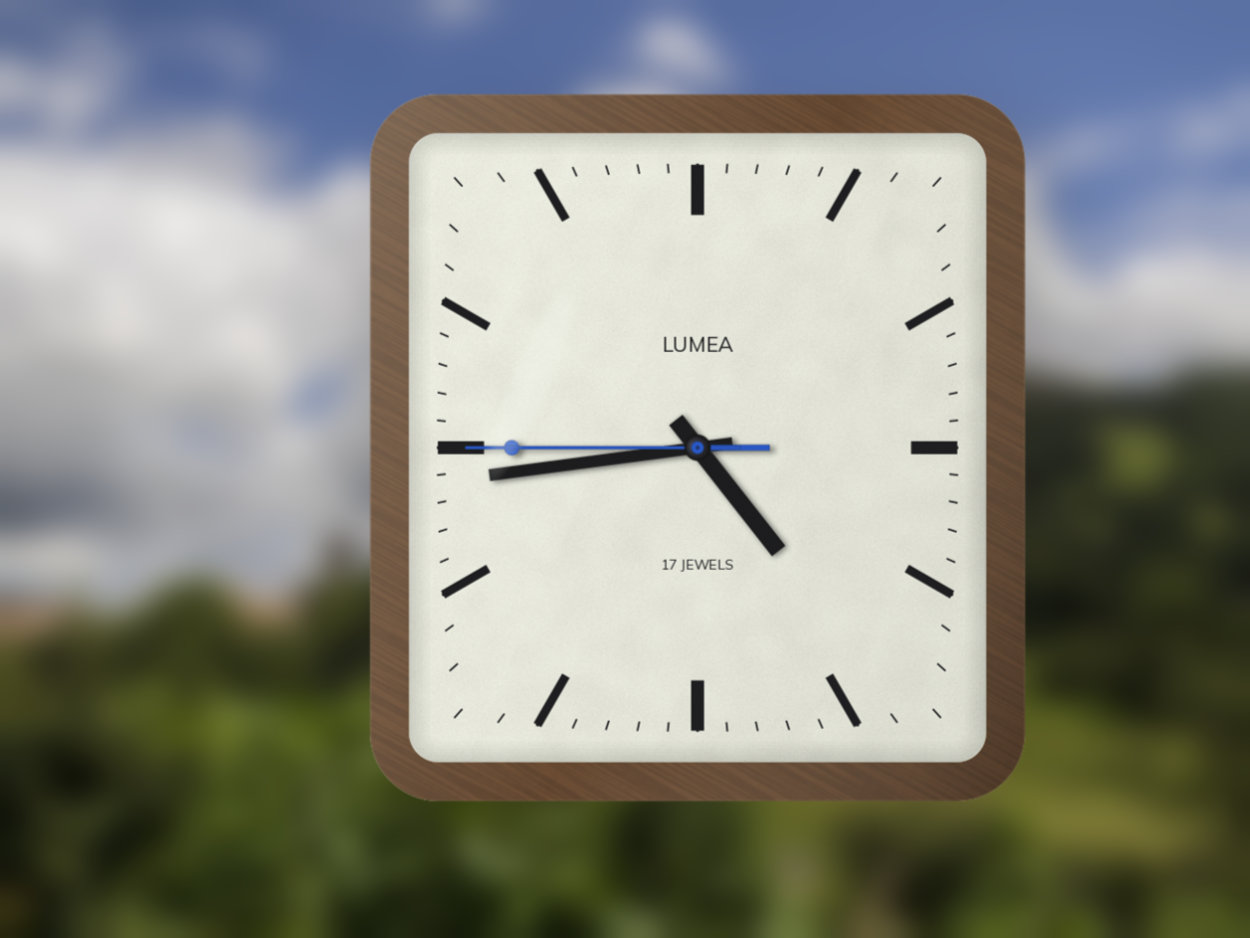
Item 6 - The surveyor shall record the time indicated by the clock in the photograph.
4:43:45
